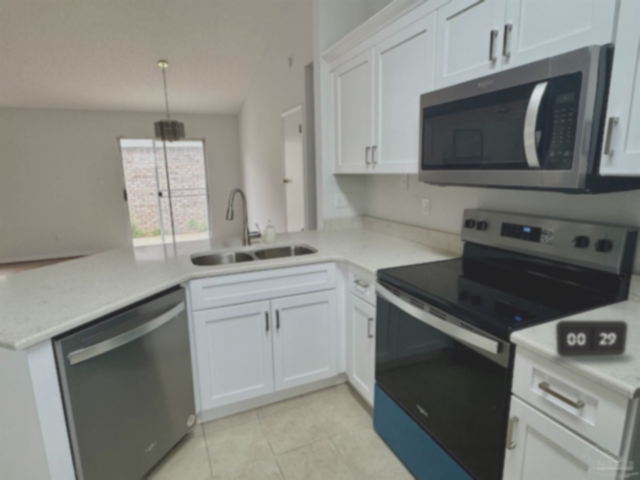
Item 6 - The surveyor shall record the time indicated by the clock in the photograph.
0:29
